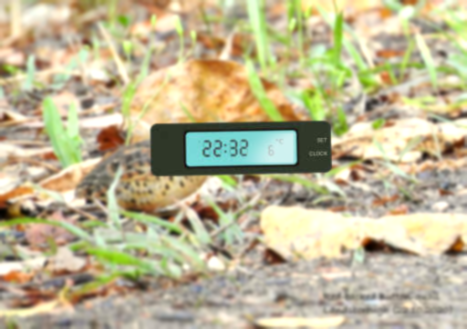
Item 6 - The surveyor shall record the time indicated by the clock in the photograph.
22:32
